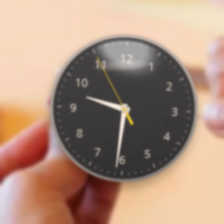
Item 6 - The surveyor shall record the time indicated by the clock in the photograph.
9:30:55
